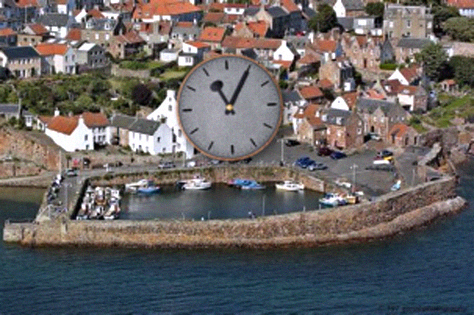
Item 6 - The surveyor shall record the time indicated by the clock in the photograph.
11:05
